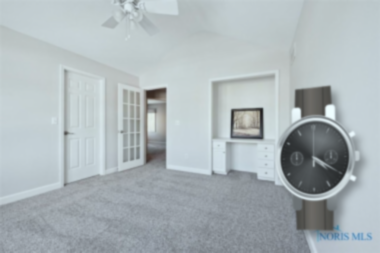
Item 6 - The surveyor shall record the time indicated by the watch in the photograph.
4:20
